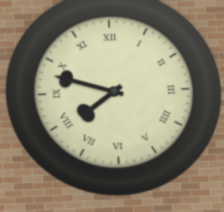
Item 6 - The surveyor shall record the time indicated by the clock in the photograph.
7:48
